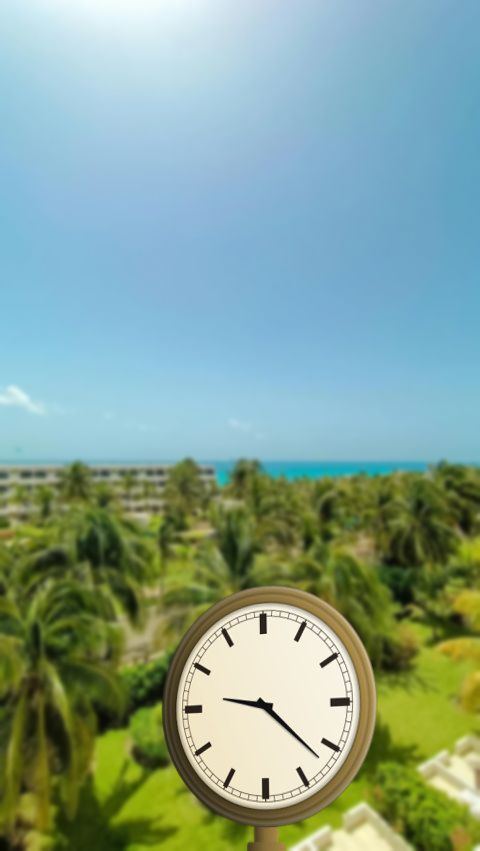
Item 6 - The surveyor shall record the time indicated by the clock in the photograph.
9:22
